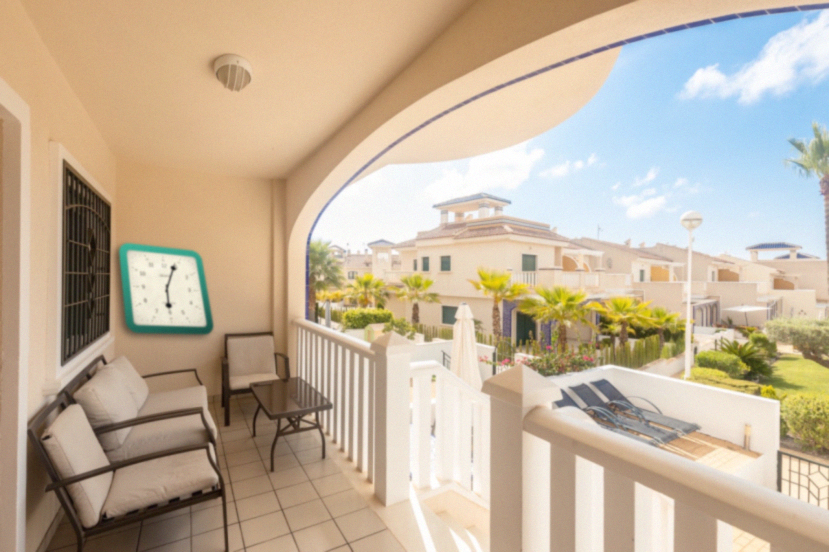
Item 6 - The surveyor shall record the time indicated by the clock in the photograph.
6:04
